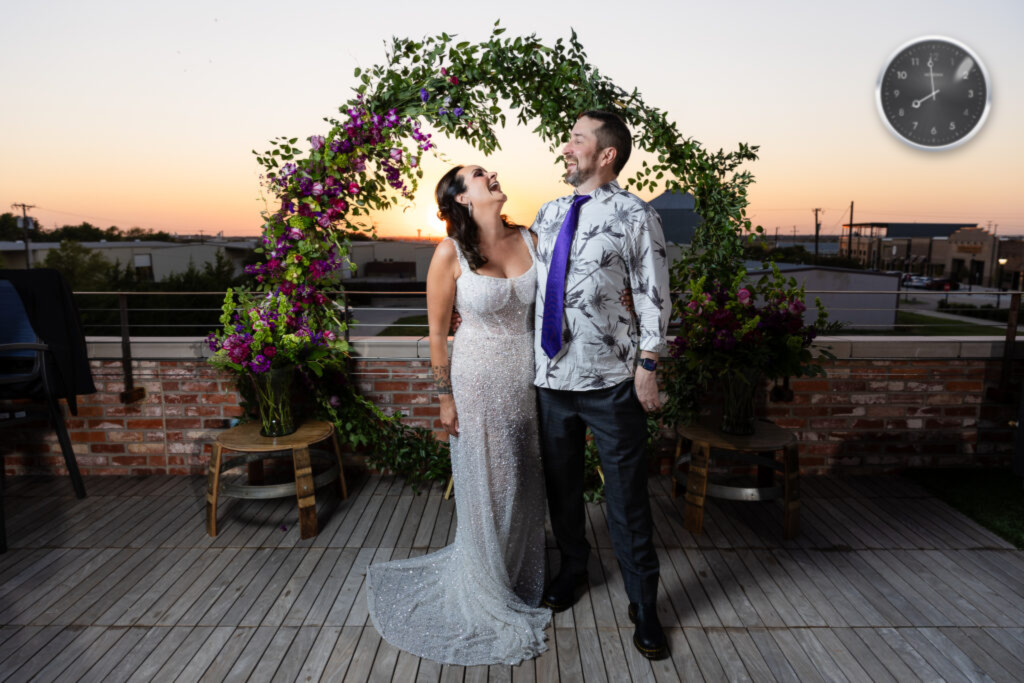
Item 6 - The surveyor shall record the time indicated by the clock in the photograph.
7:59
